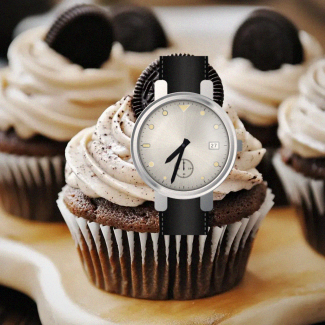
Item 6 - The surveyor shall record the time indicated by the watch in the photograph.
7:33
